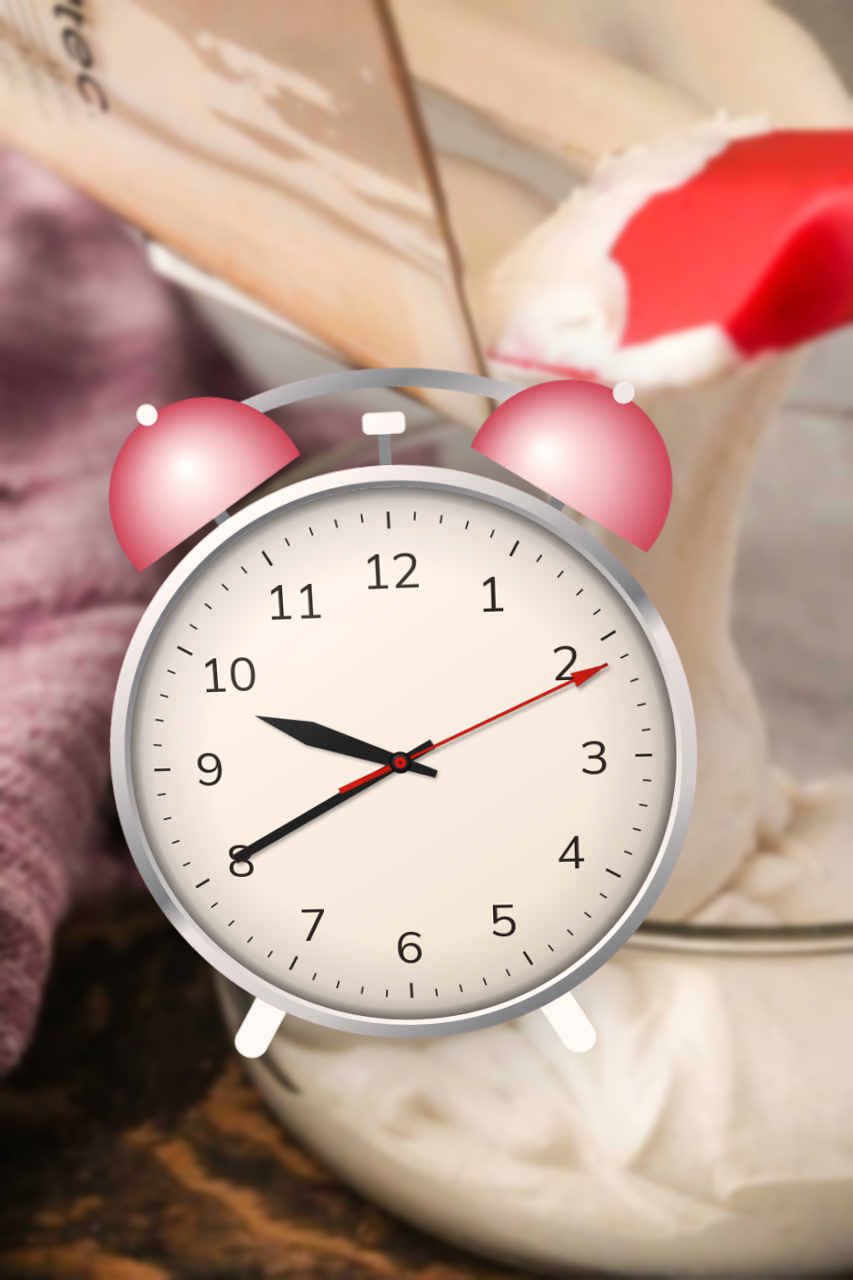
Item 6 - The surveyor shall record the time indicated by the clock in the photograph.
9:40:11
